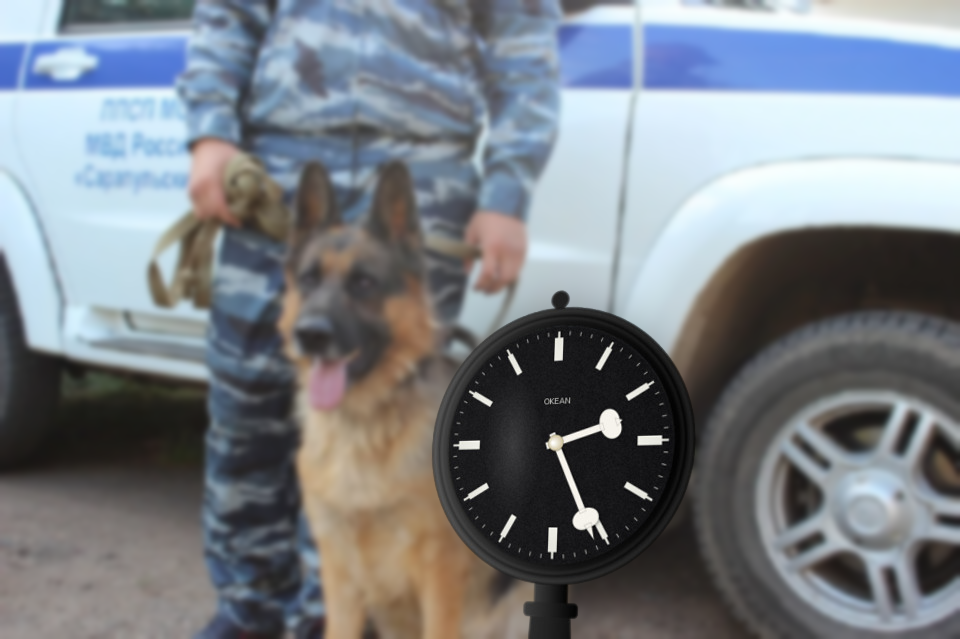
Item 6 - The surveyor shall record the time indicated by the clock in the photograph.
2:26
